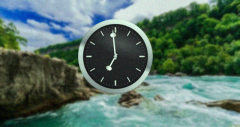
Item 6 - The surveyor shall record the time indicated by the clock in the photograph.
6:59
